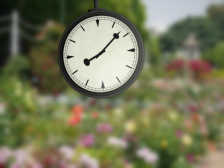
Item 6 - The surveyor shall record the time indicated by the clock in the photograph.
8:08
